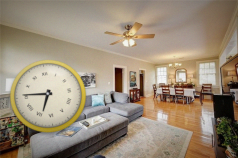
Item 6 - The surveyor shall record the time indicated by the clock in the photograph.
6:46
